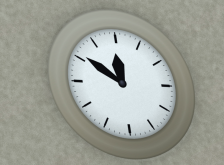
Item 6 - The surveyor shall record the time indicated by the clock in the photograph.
11:51
